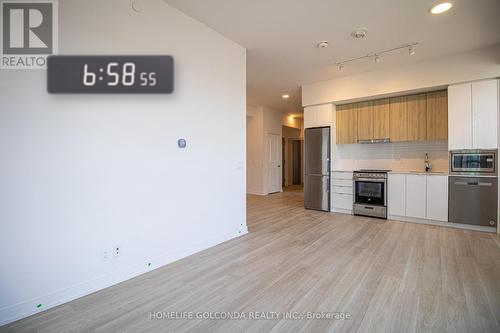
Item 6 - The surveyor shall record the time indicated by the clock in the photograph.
6:58:55
